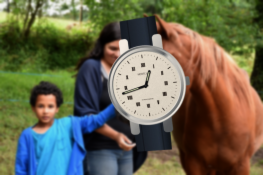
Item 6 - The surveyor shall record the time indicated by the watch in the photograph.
12:43
